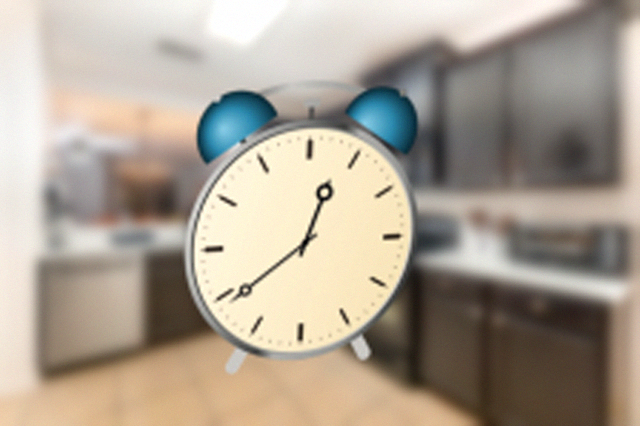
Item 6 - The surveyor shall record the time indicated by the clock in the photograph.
12:39
